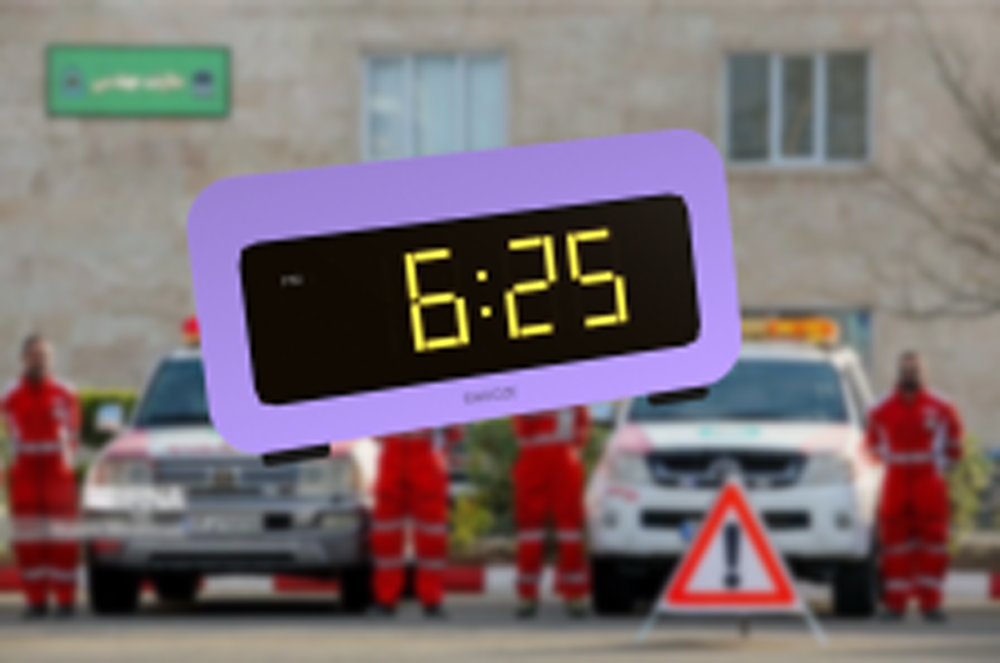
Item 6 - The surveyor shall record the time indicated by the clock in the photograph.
6:25
